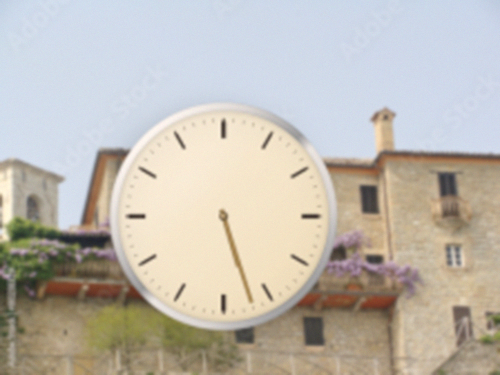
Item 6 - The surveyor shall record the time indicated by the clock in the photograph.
5:27
